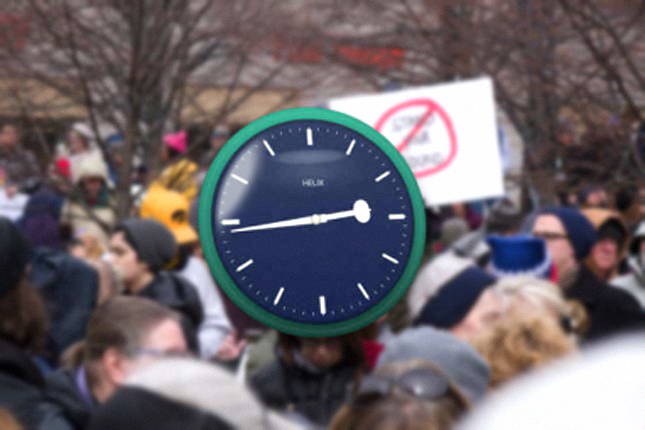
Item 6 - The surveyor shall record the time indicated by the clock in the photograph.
2:44
